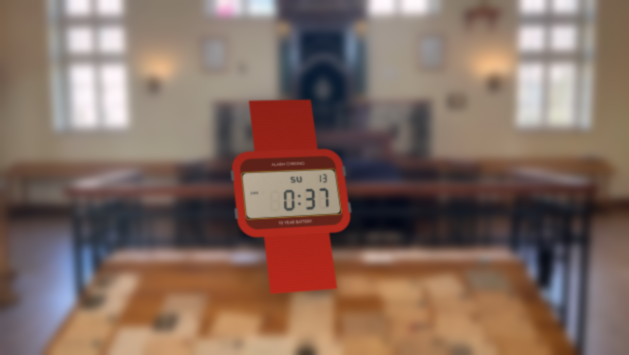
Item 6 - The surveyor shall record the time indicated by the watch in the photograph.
0:37
